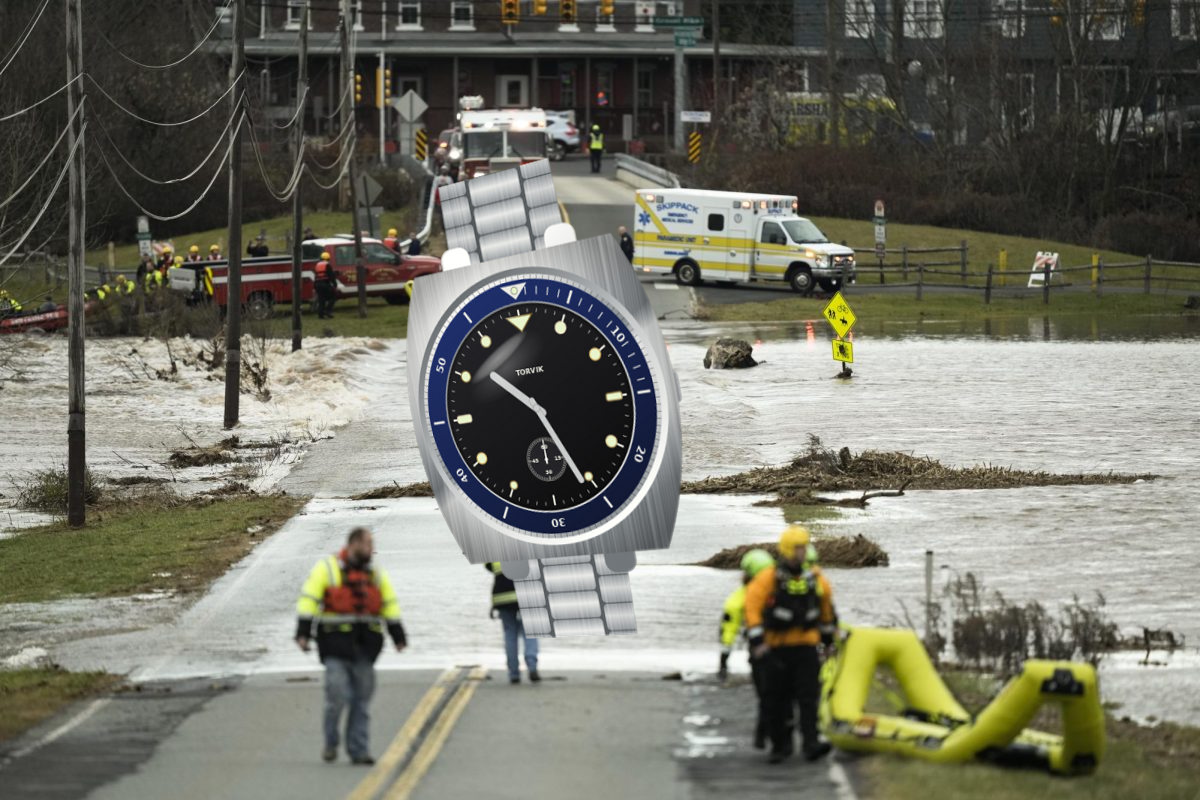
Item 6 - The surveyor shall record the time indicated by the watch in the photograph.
10:26
